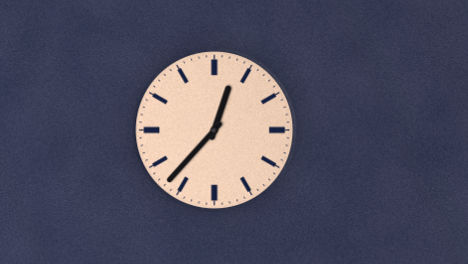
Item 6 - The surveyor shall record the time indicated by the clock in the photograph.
12:37
